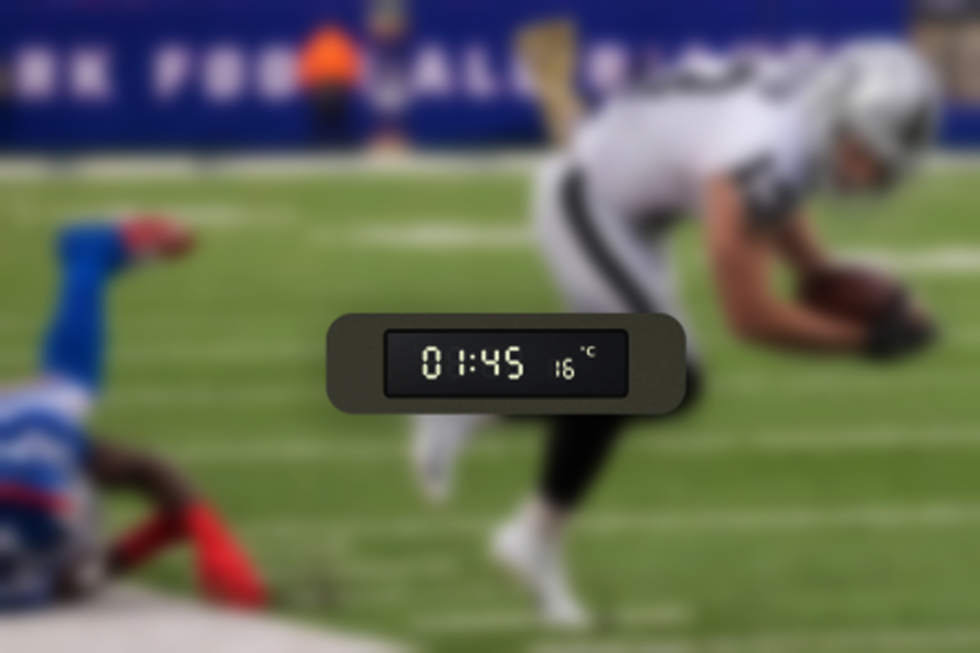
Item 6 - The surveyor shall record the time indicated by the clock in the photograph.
1:45
